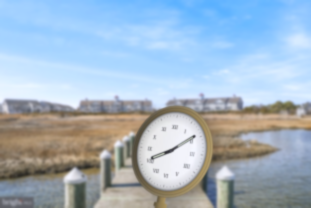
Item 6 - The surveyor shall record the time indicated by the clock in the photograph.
8:09
